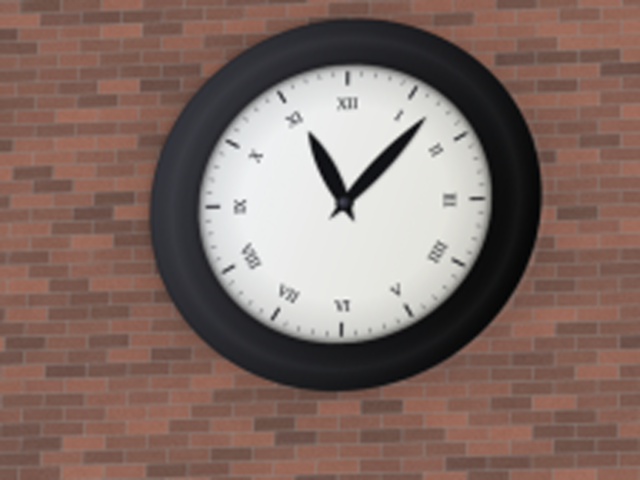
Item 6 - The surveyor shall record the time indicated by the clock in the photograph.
11:07
